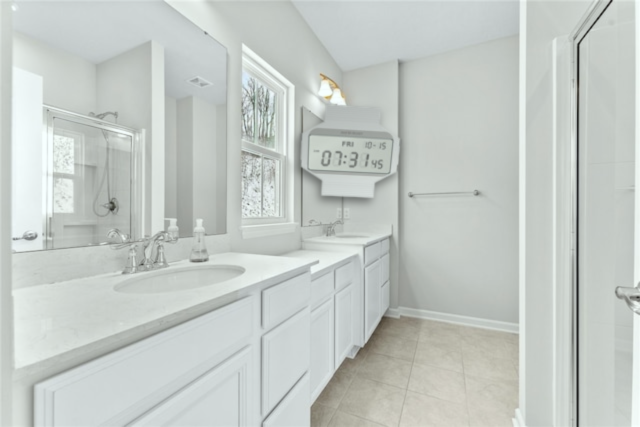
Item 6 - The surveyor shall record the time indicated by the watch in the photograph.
7:31:45
